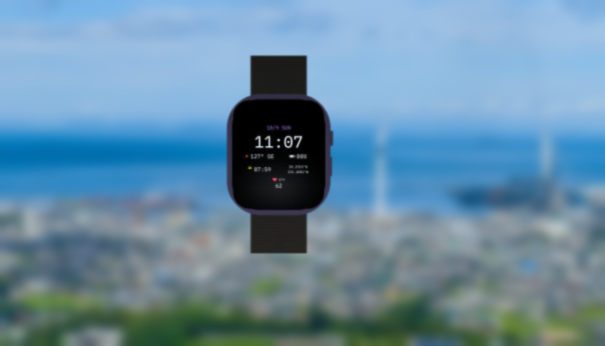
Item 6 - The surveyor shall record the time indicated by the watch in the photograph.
11:07
